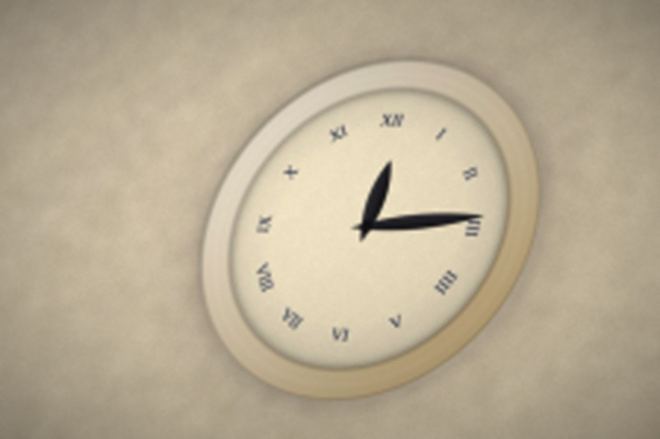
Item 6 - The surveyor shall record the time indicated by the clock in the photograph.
12:14
